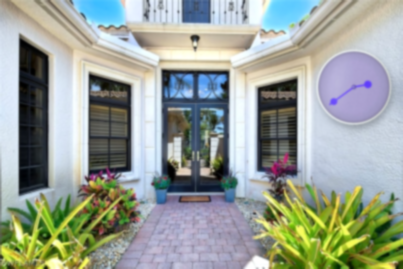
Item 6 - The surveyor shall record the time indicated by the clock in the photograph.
2:39
